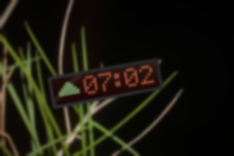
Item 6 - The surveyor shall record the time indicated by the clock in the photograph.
7:02
